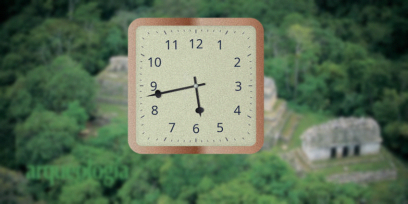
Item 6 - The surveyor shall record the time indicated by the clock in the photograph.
5:43
